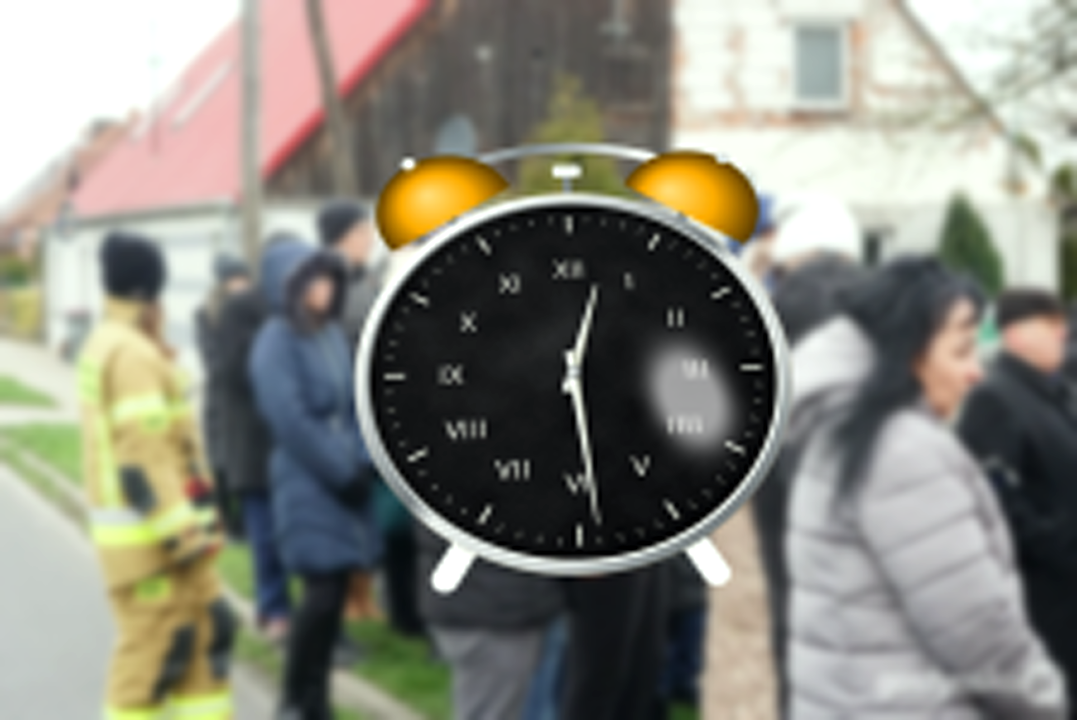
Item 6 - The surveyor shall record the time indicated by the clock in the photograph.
12:29
